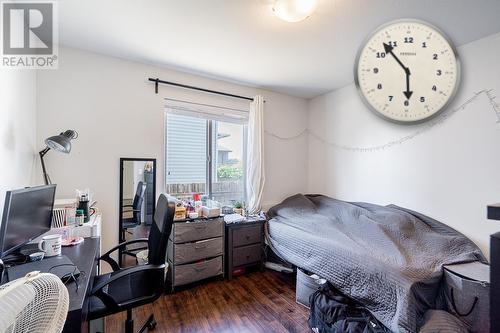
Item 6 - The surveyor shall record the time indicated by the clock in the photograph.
5:53
